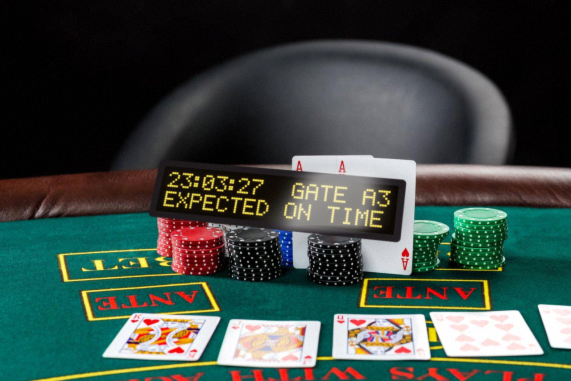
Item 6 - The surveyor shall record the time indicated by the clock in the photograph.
23:03:27
